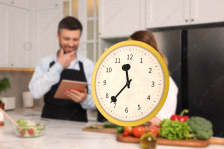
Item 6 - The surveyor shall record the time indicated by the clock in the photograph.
11:37
